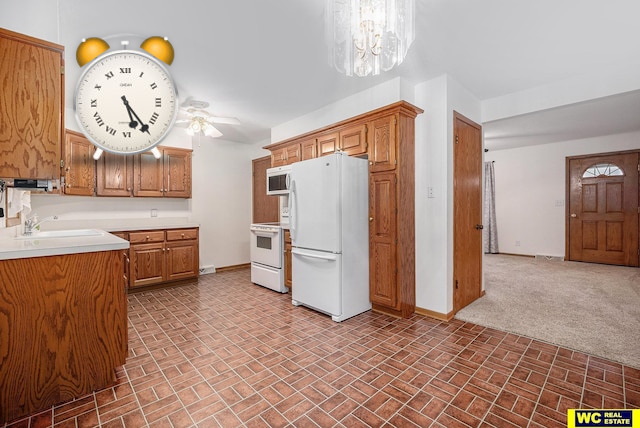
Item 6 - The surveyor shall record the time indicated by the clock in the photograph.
5:24
